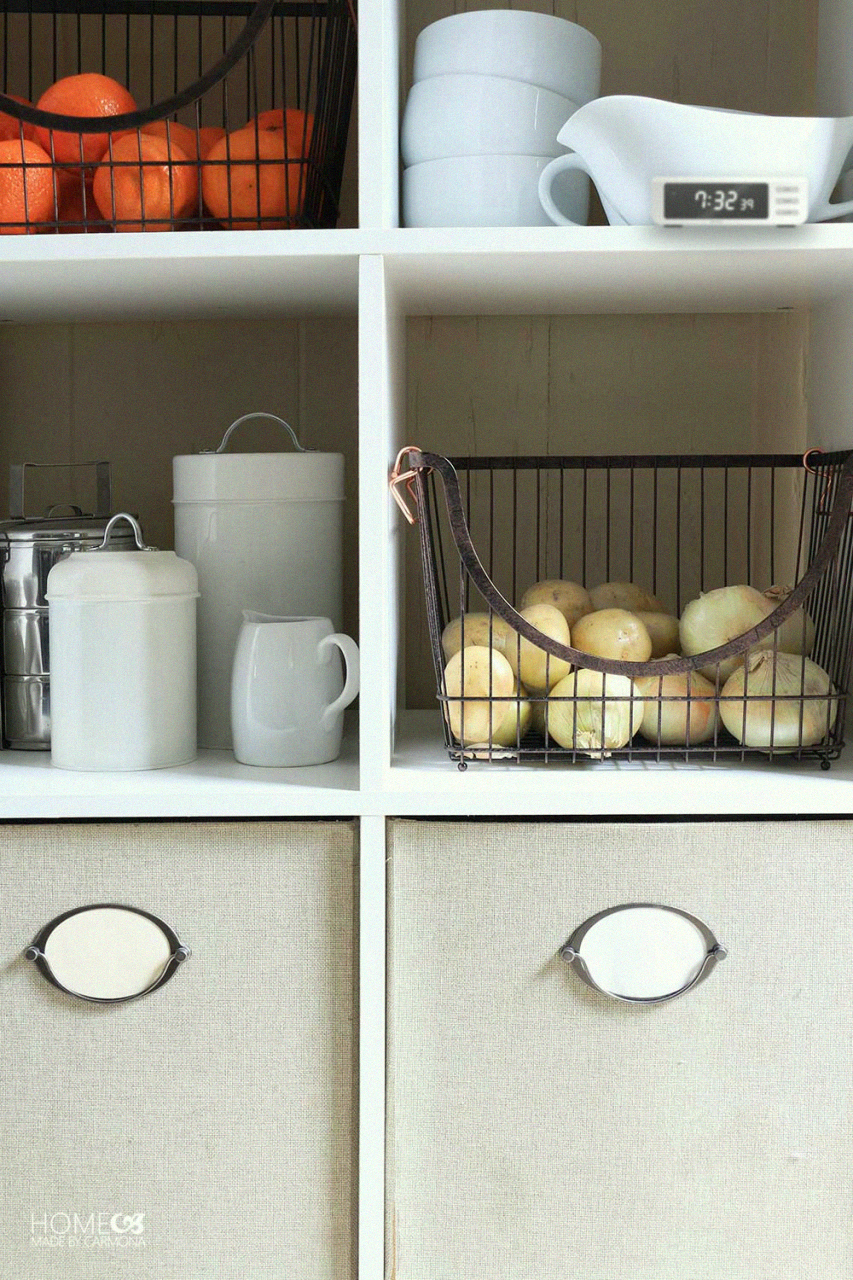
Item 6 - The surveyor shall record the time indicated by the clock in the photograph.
7:32
